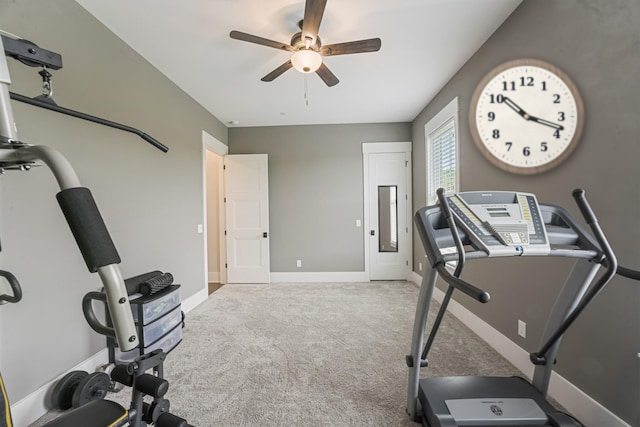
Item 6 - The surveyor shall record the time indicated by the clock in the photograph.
10:18
